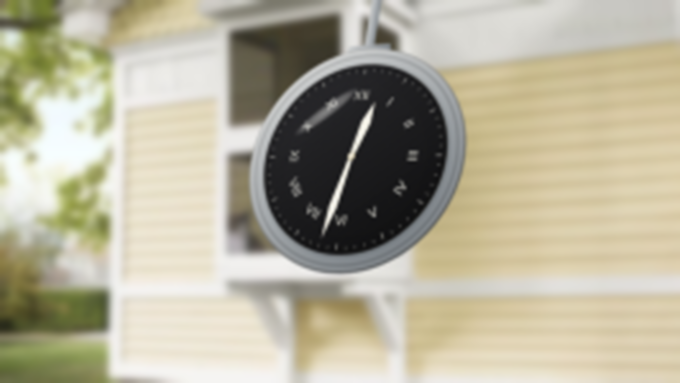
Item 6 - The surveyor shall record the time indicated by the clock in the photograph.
12:32
